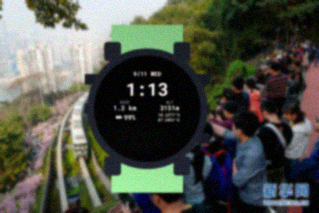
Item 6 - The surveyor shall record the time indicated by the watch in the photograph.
1:13
